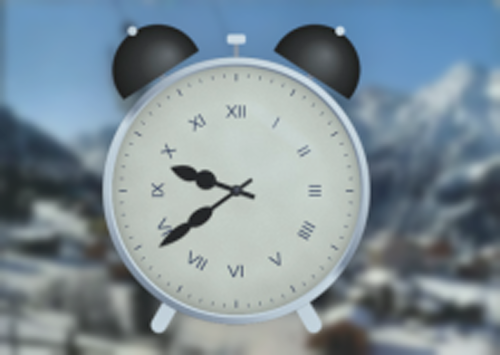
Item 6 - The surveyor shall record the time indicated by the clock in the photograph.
9:39
